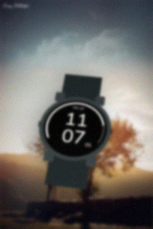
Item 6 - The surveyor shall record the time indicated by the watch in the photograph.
11:07
